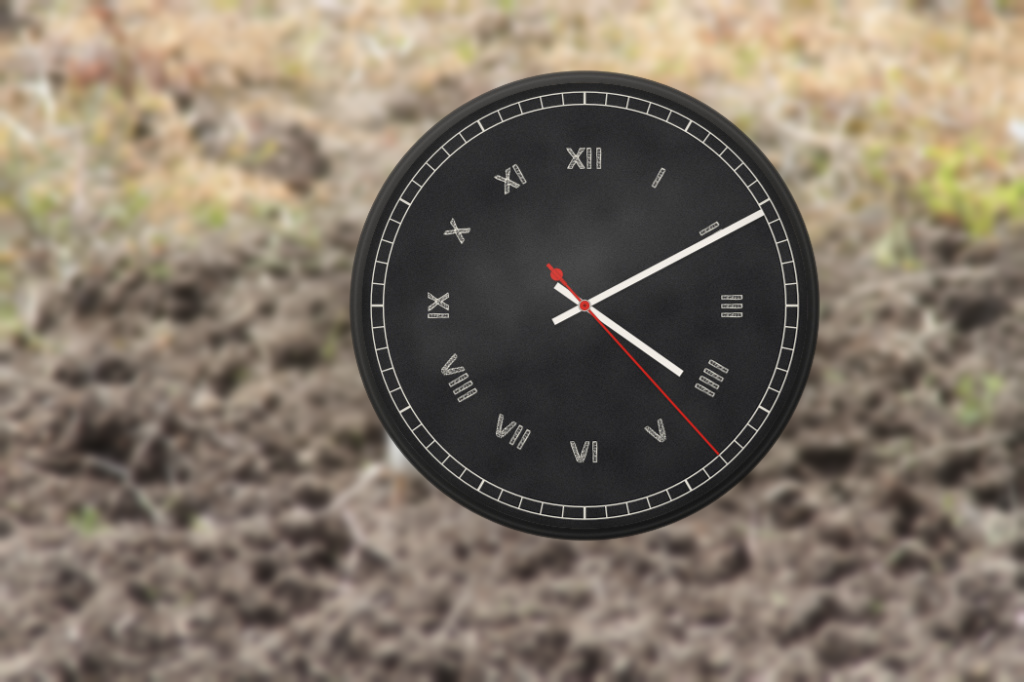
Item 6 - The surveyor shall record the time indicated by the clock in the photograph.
4:10:23
